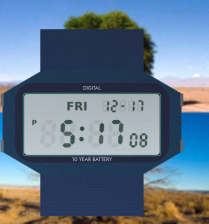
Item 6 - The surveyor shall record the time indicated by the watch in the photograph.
5:17:08
